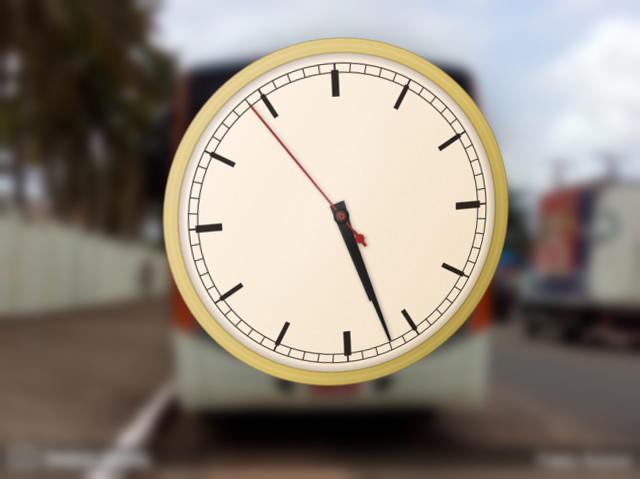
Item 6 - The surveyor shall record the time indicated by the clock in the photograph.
5:26:54
